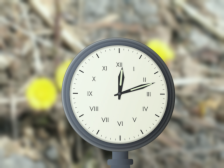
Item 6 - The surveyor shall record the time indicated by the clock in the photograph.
12:12
